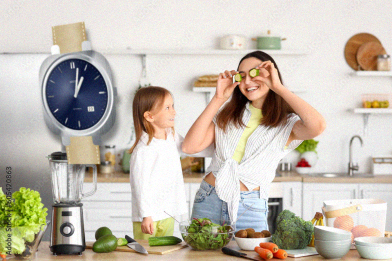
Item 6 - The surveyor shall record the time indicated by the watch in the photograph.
1:02
